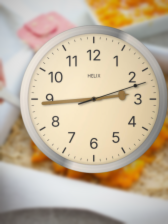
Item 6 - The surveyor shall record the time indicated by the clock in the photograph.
2:44:12
